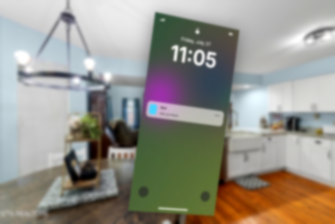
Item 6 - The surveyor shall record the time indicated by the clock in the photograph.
11:05
